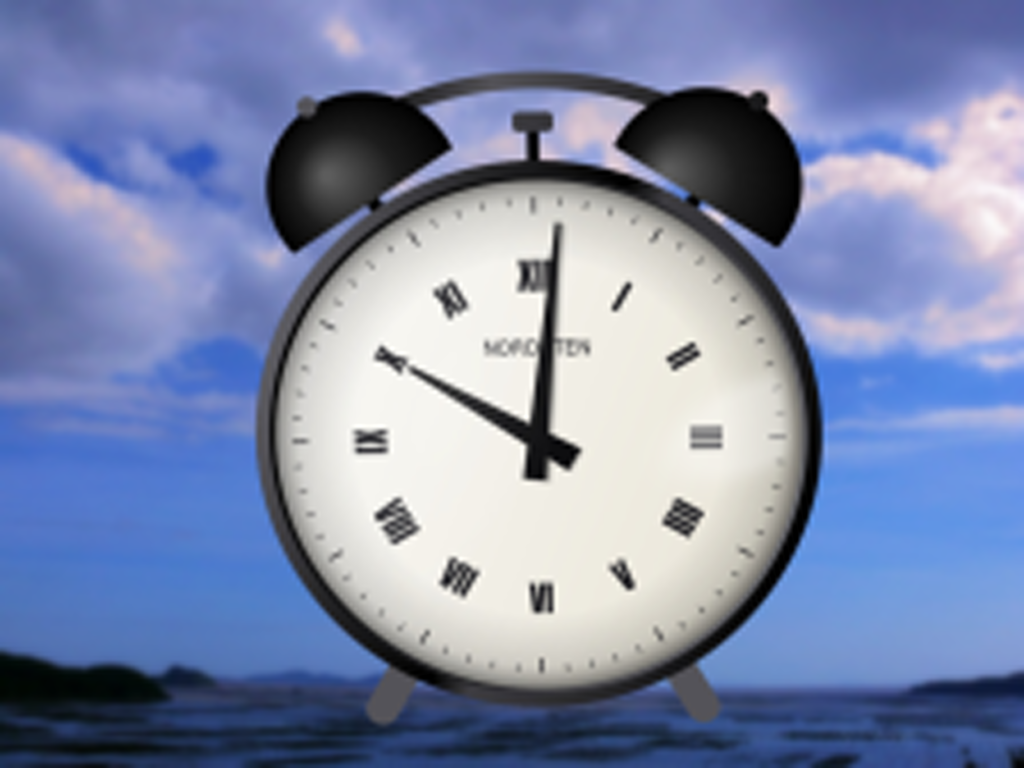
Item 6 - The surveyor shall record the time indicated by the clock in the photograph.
10:01
